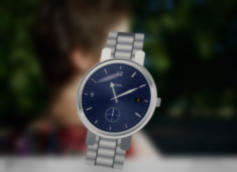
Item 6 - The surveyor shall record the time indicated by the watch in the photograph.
11:10
